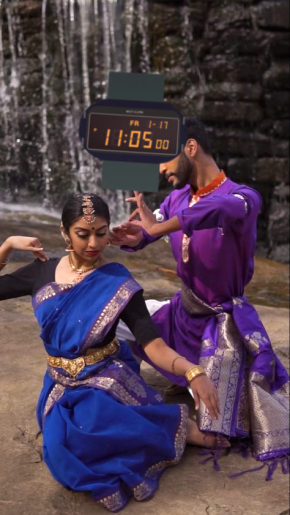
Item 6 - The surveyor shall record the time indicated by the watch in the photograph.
11:05:00
